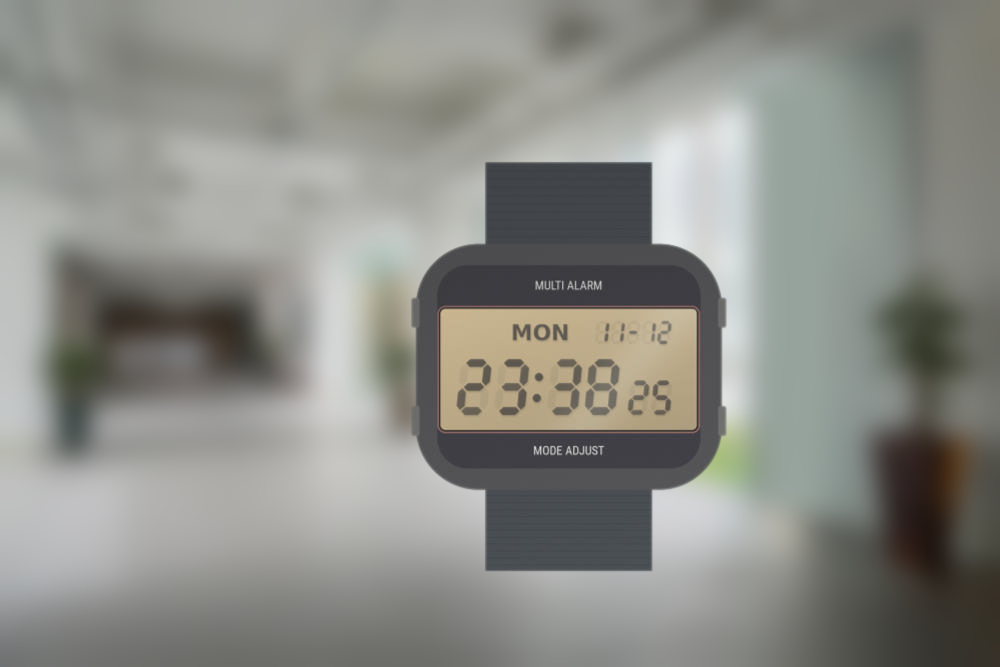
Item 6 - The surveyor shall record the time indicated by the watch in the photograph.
23:38:25
